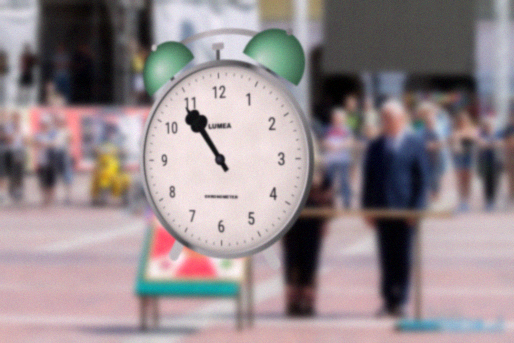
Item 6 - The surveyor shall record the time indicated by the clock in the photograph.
10:54
